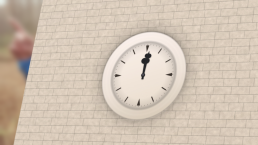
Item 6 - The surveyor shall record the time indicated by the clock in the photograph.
12:01
